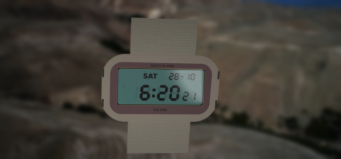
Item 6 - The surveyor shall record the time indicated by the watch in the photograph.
6:20:21
